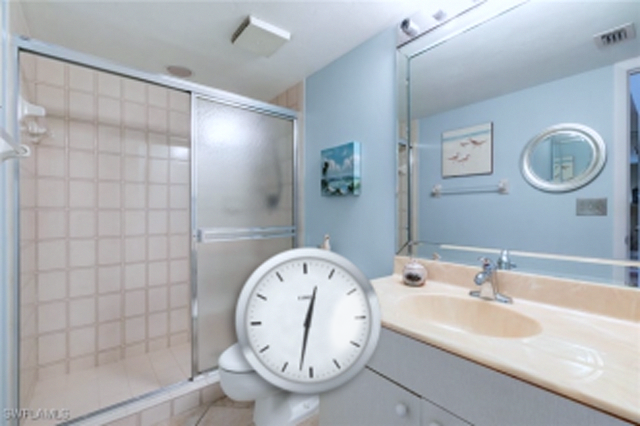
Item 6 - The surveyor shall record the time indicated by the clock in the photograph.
12:32
